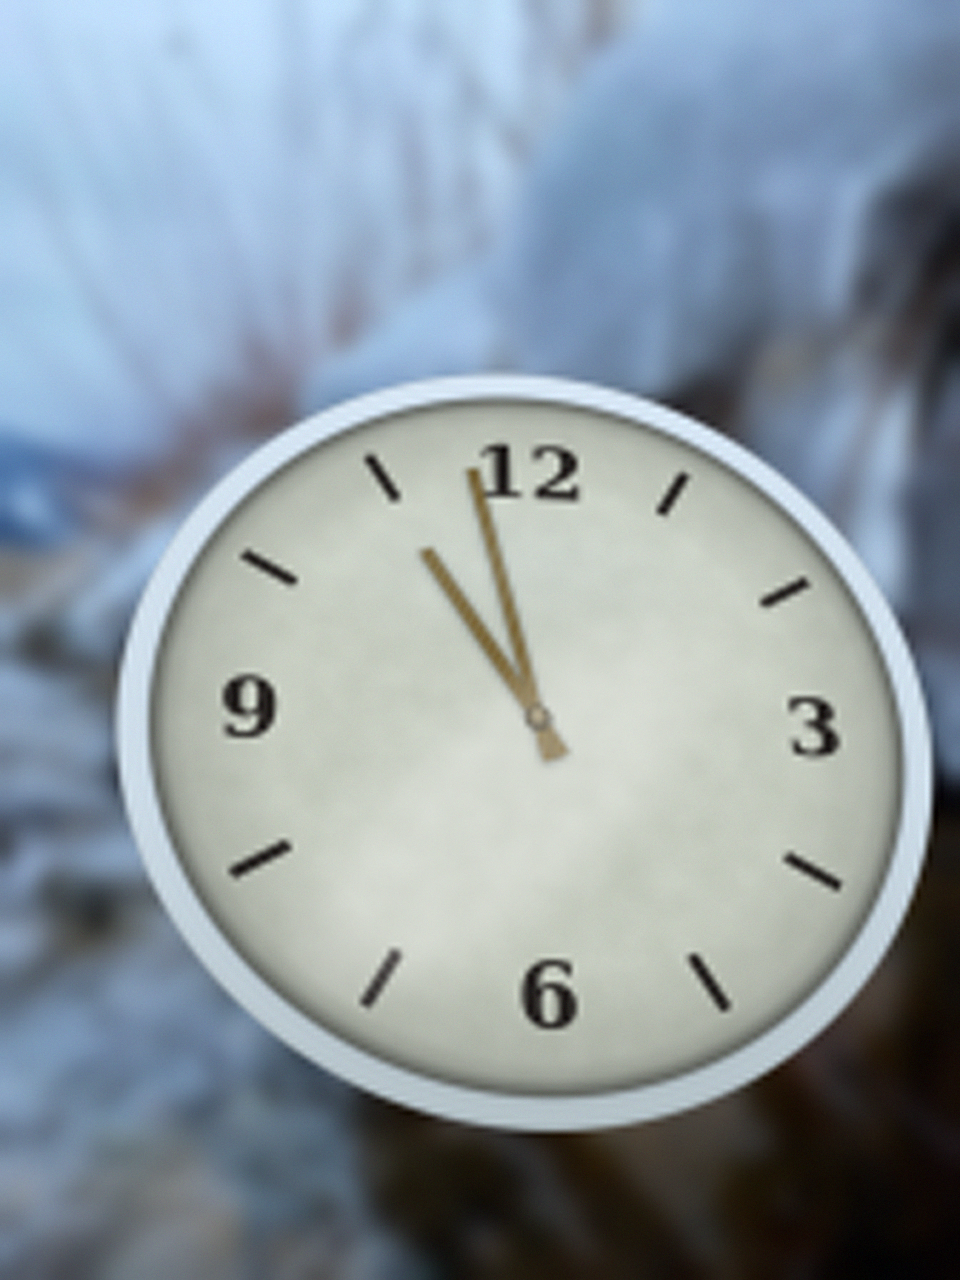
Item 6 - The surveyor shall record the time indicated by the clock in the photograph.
10:58
